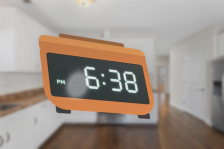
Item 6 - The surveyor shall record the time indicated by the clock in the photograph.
6:38
